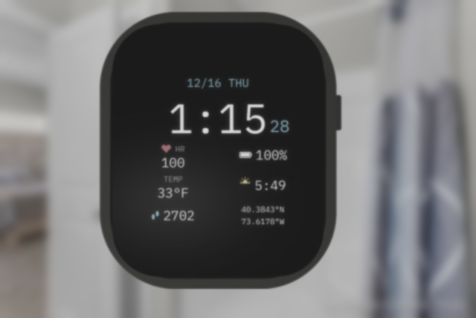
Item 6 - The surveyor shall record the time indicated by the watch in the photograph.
1:15:28
